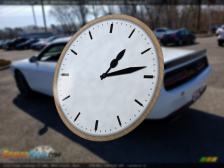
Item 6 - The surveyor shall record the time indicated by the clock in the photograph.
1:13
